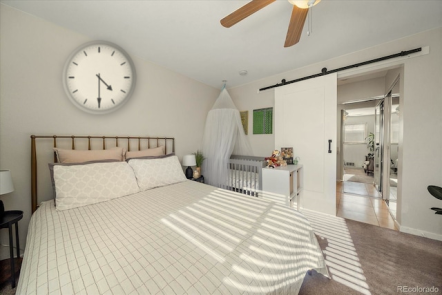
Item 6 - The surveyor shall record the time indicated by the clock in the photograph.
4:30
